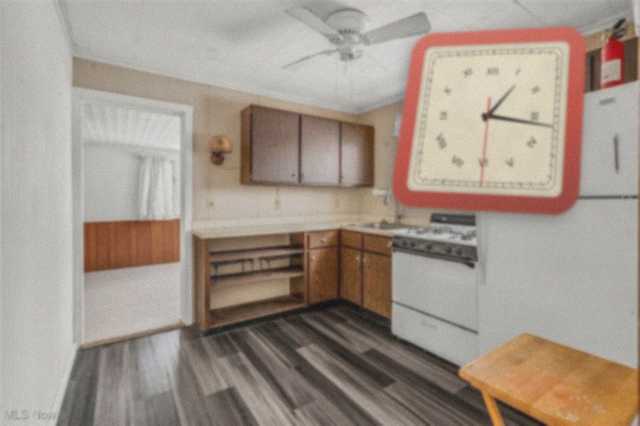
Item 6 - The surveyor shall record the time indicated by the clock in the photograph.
1:16:30
